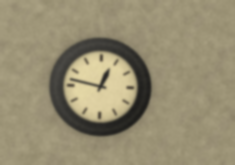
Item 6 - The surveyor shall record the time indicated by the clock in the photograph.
12:47
